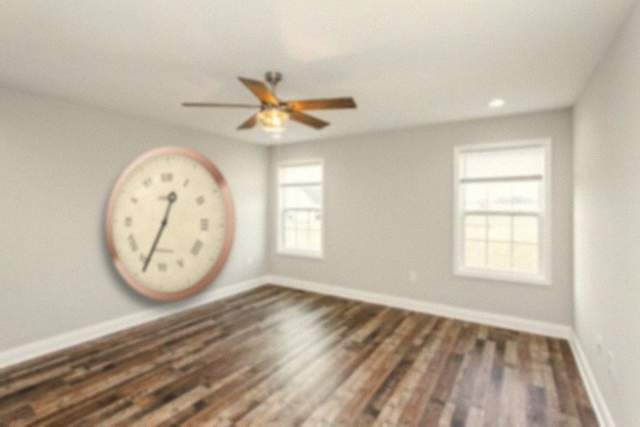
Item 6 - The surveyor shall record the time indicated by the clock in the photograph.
12:34
